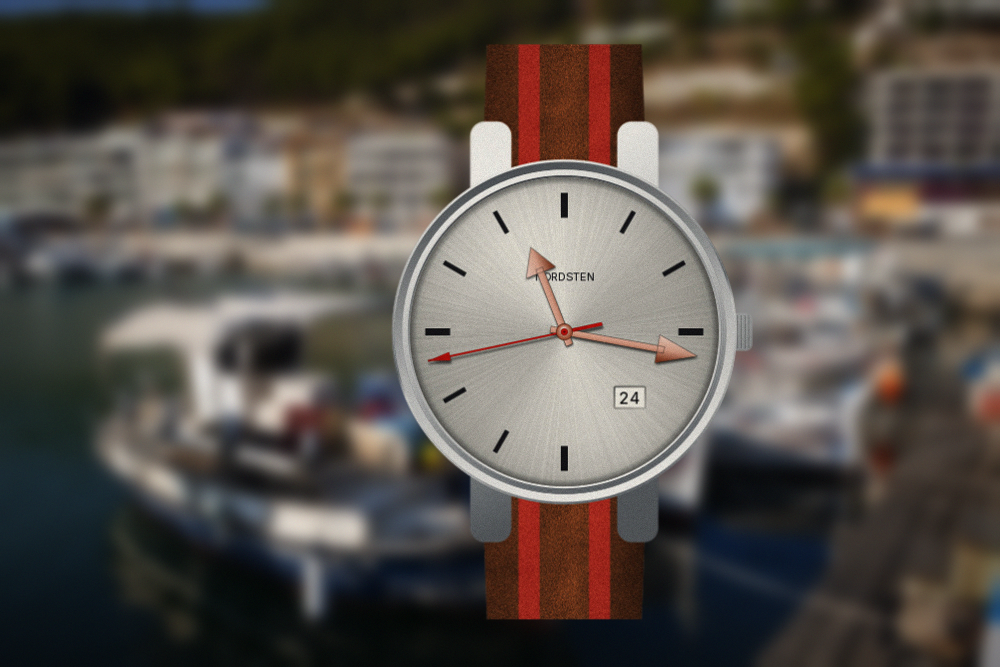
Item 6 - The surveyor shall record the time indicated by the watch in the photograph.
11:16:43
